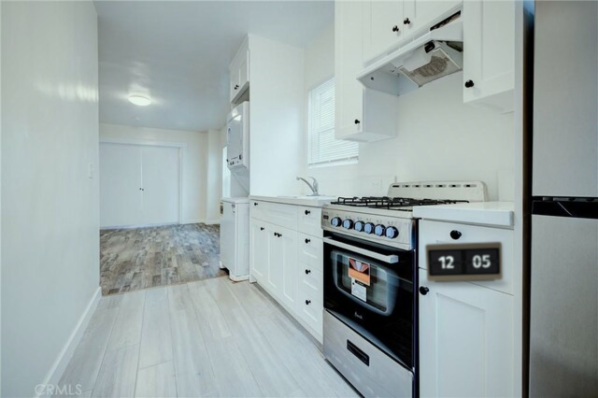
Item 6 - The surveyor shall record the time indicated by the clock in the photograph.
12:05
